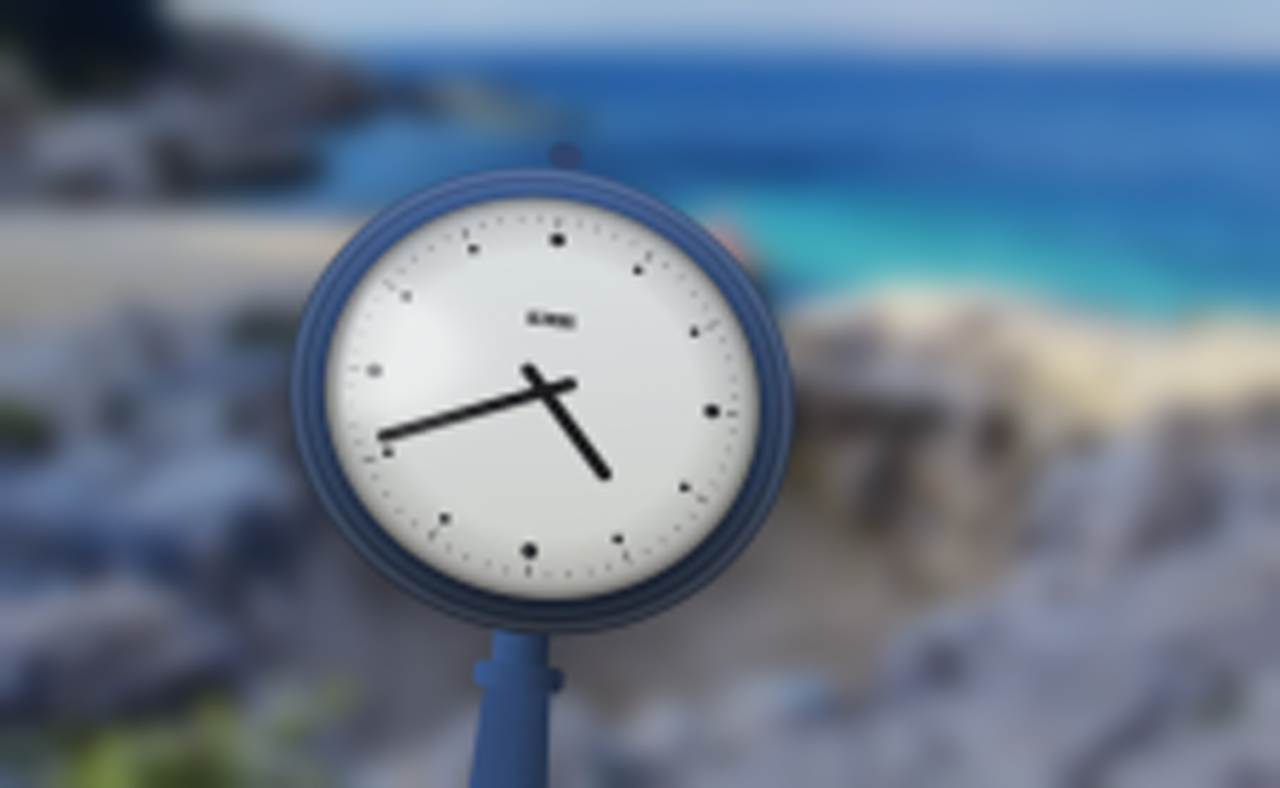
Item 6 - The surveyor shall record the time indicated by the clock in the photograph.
4:41
